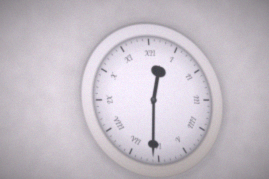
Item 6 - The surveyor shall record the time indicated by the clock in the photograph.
12:31
